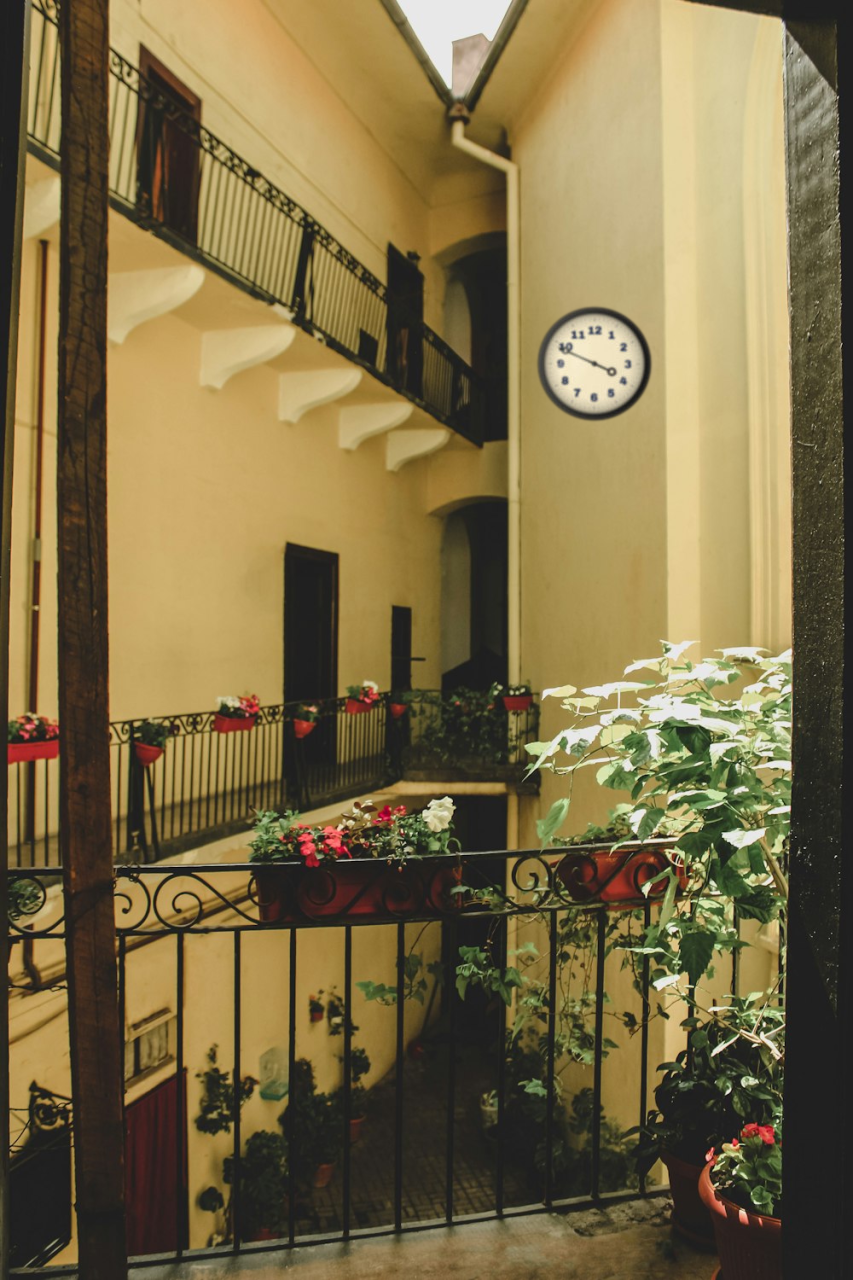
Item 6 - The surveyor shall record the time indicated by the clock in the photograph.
3:49
